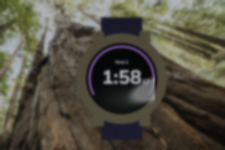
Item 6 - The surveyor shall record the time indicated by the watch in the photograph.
1:58
